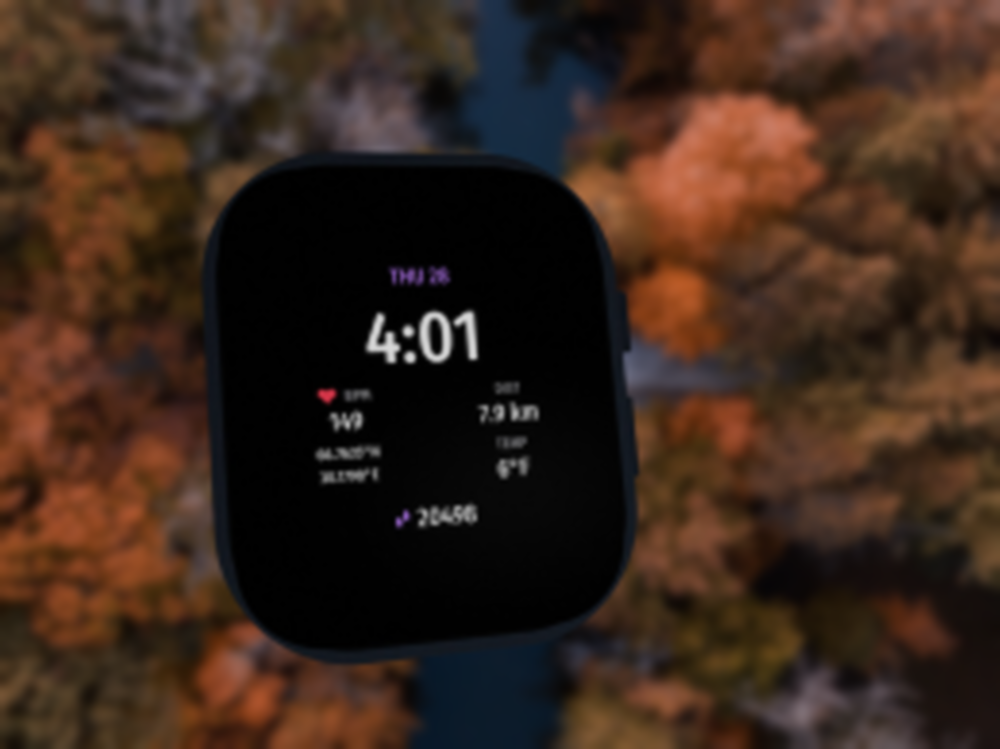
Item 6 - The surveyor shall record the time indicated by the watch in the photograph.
4:01
